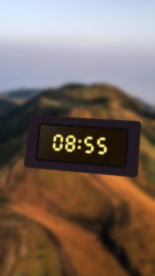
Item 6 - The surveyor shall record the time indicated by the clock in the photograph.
8:55
